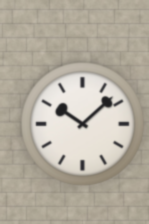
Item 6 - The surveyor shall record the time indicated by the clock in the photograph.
10:08
